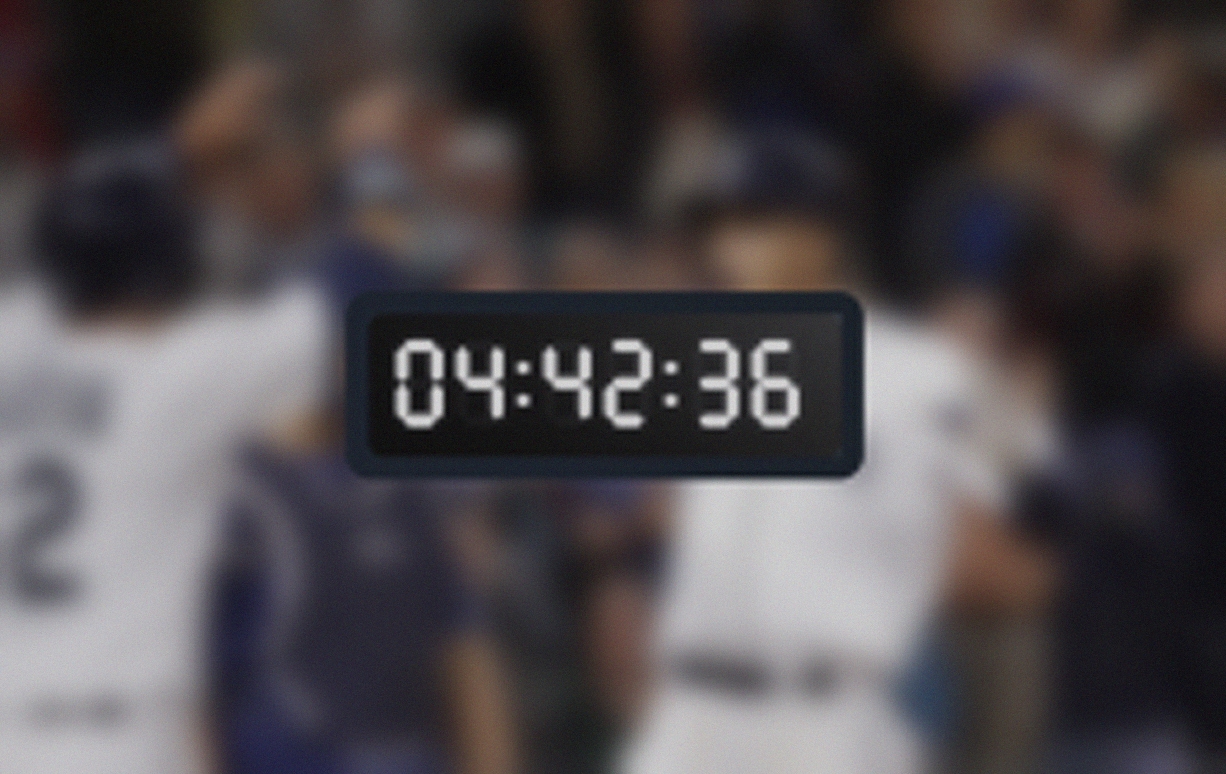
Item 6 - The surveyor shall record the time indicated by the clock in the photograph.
4:42:36
